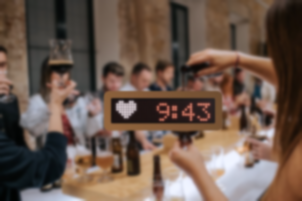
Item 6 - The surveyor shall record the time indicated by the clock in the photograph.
9:43
